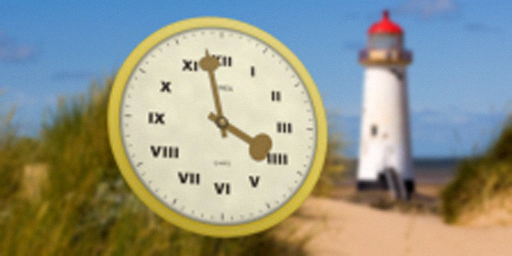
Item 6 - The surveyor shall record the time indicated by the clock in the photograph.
3:58
